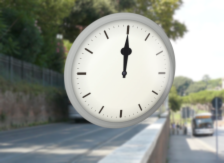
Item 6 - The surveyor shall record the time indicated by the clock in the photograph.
12:00
